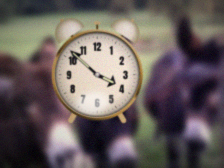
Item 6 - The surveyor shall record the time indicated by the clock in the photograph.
3:52
